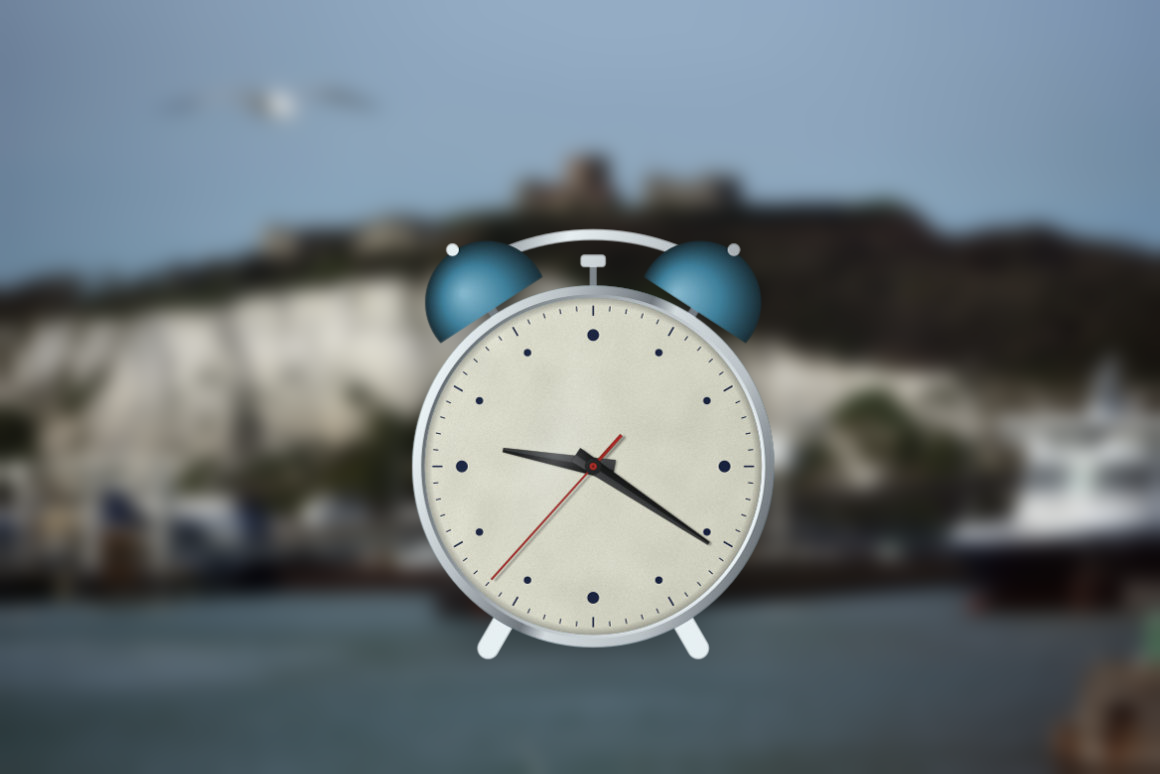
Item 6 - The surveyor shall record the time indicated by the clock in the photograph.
9:20:37
